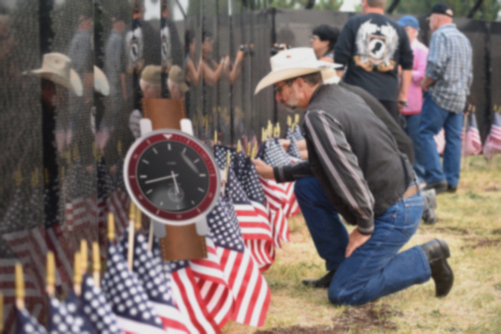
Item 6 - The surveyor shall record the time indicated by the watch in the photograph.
5:43
